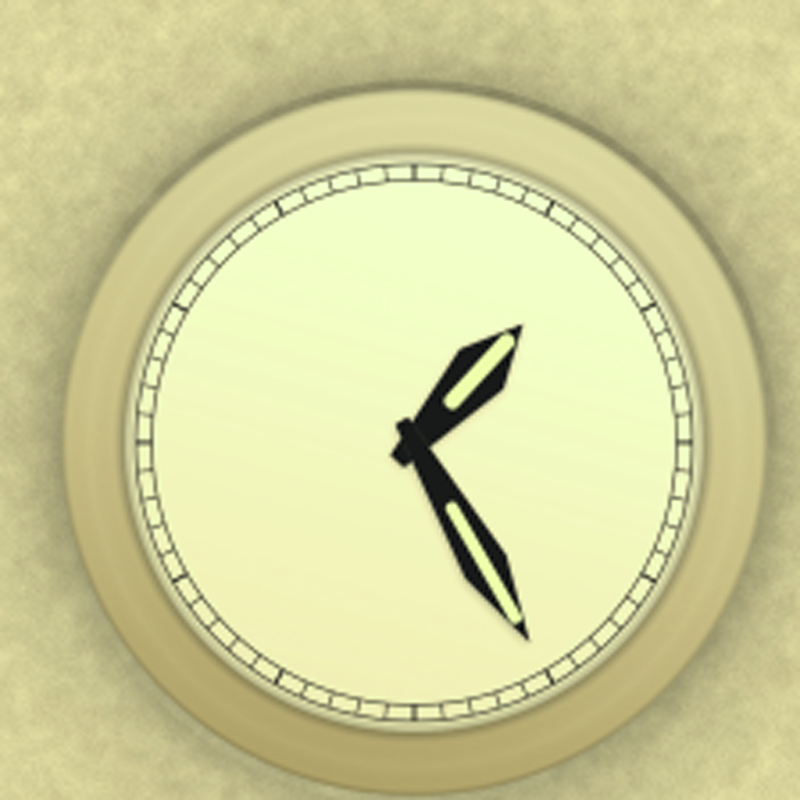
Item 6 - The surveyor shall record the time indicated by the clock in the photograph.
1:25
